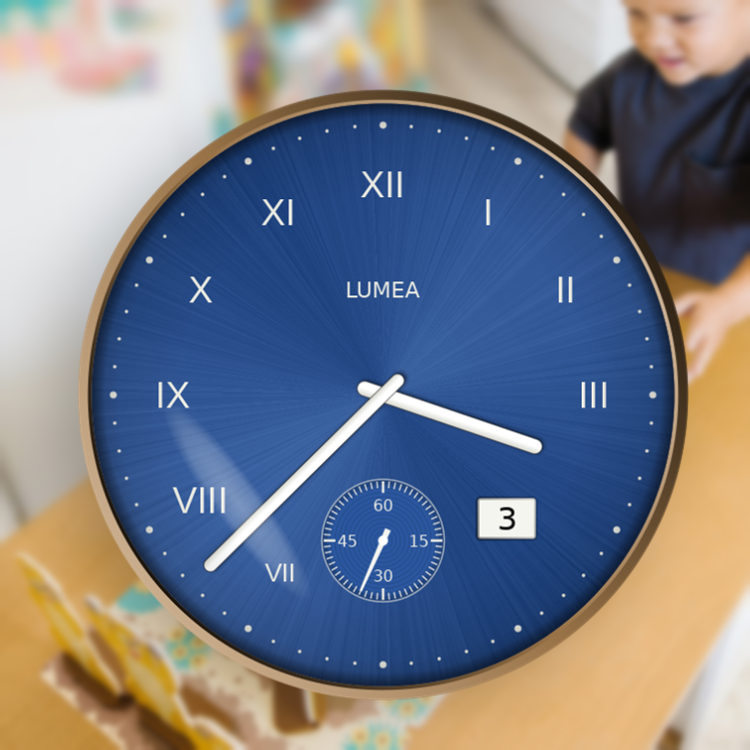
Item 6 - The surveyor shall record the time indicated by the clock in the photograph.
3:37:34
